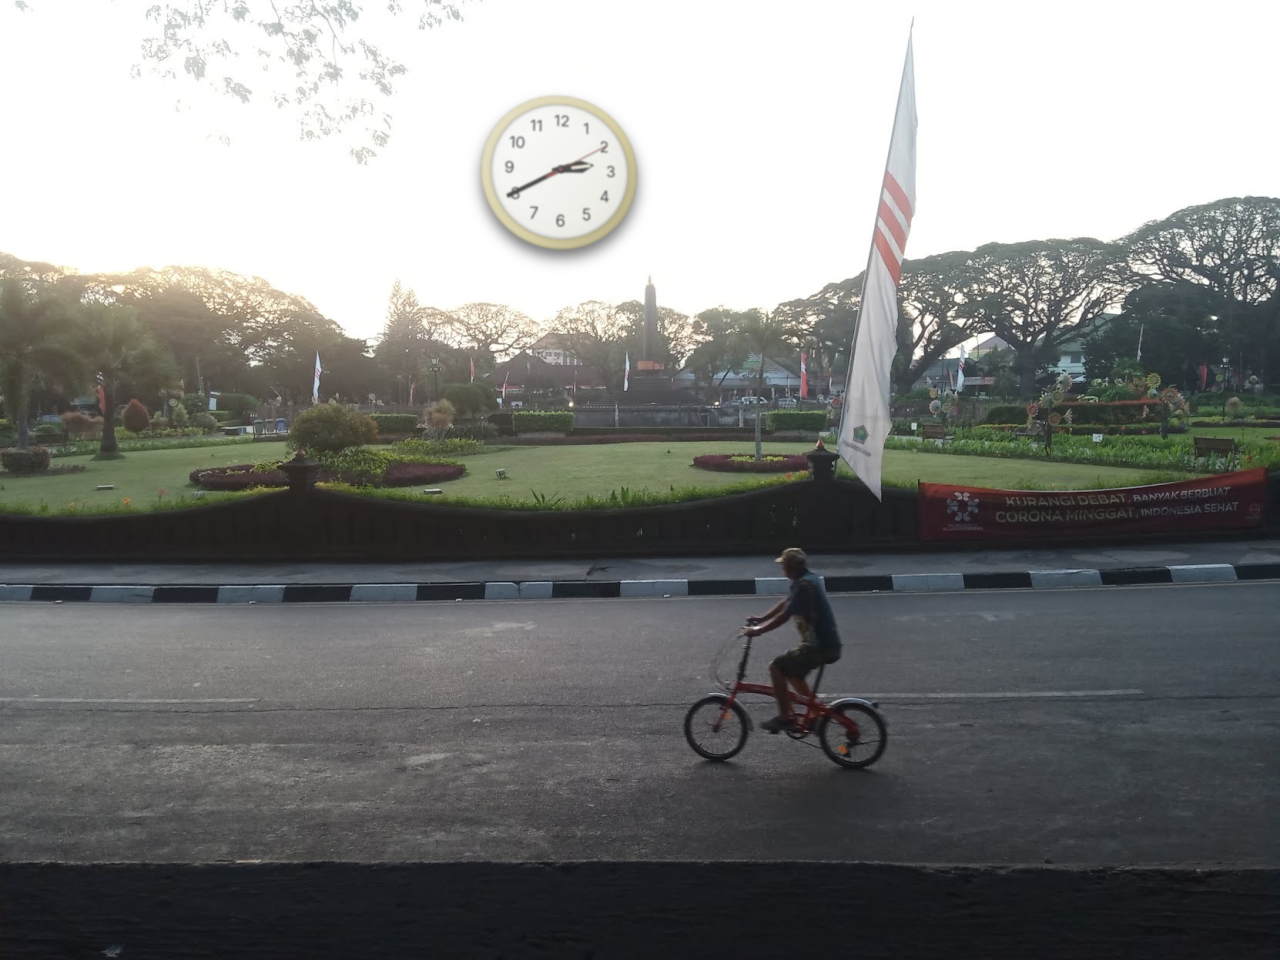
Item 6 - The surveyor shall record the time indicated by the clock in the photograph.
2:40:10
